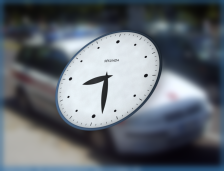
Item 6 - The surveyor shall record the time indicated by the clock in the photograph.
8:28
